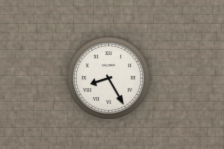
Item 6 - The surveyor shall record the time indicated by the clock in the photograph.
8:25
